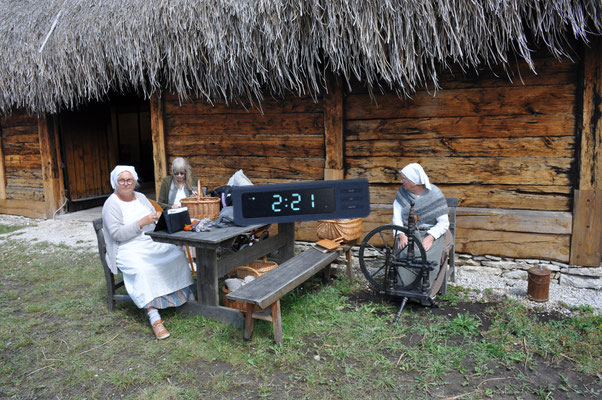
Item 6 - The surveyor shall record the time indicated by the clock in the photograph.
2:21
